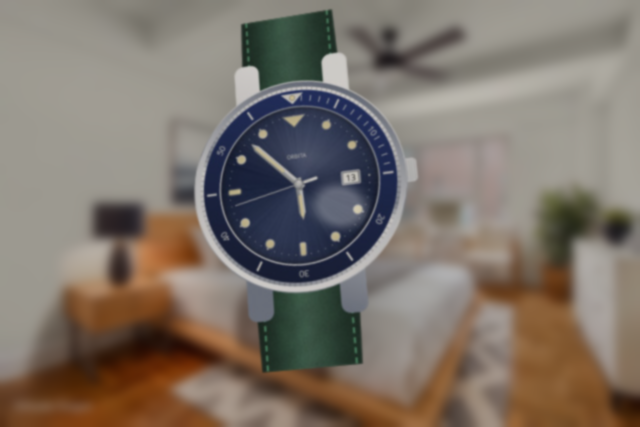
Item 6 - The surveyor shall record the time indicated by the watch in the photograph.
5:52:43
